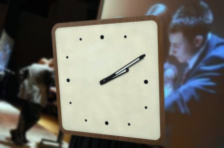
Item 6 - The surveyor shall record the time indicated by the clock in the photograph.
2:10
